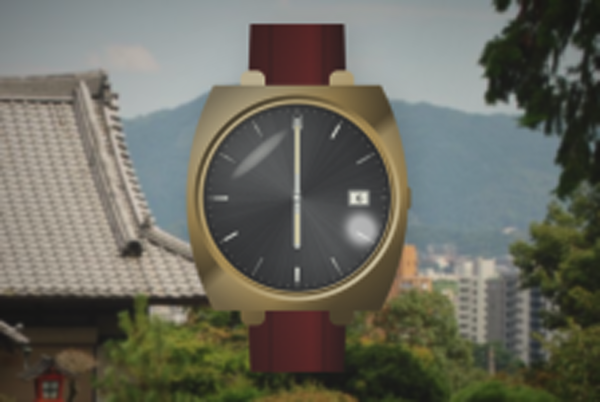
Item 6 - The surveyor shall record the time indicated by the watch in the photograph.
6:00
